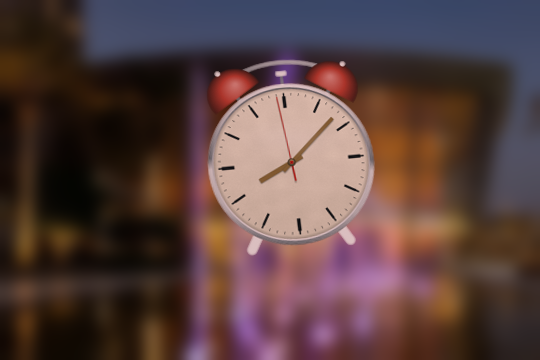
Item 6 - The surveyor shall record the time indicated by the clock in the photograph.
8:07:59
